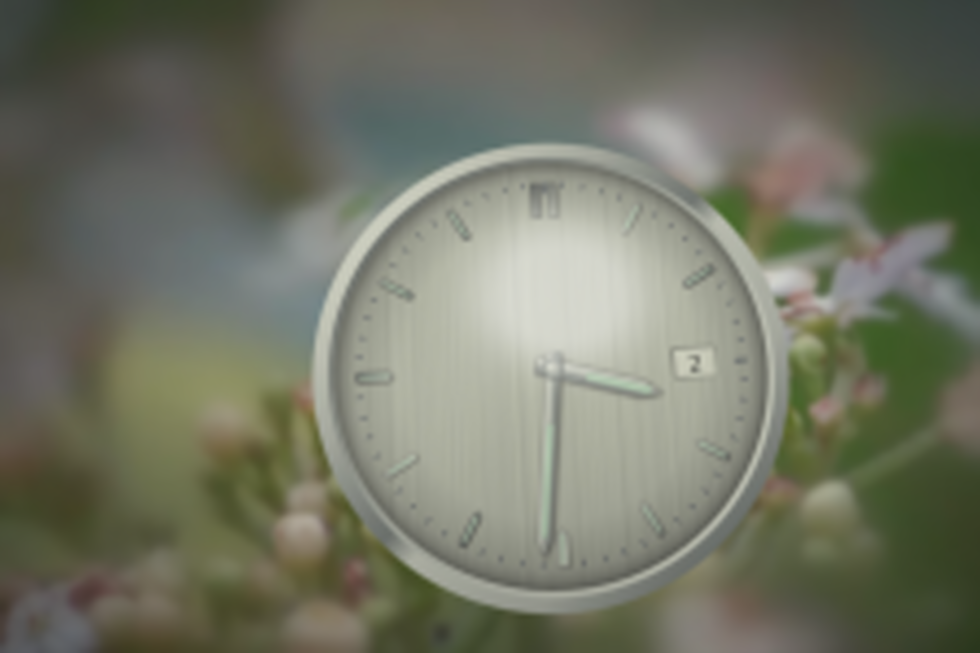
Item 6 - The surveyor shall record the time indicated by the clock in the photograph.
3:31
